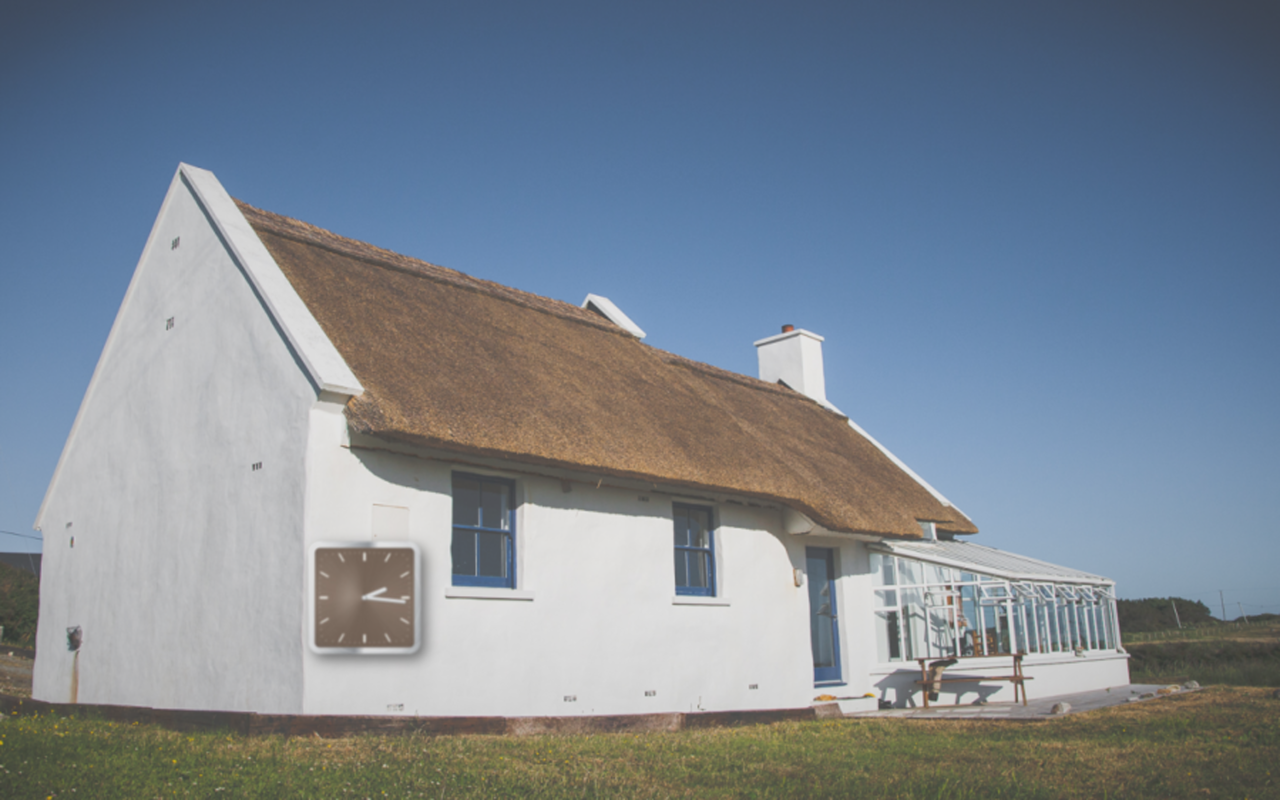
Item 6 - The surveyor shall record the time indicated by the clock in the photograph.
2:16
